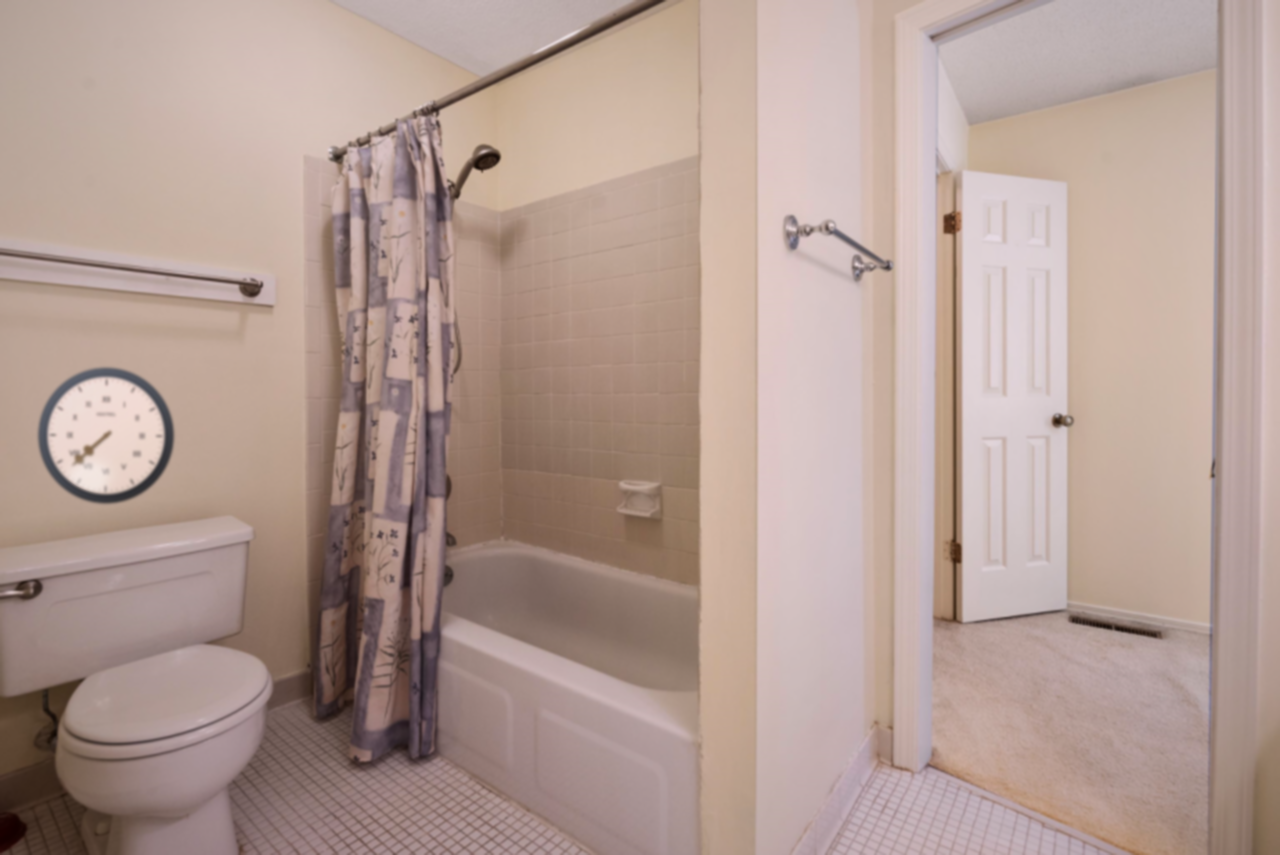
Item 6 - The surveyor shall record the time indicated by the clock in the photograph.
7:38
